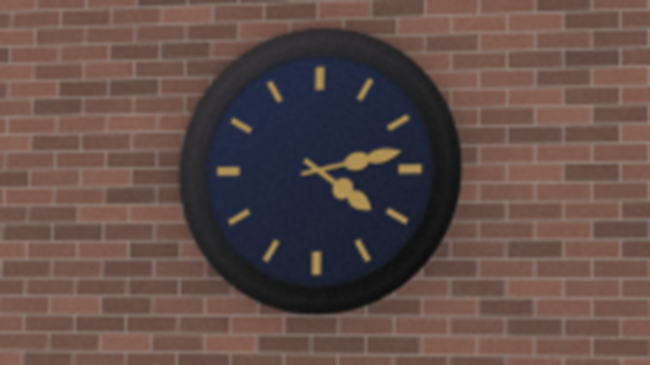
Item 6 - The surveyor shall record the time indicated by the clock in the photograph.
4:13
